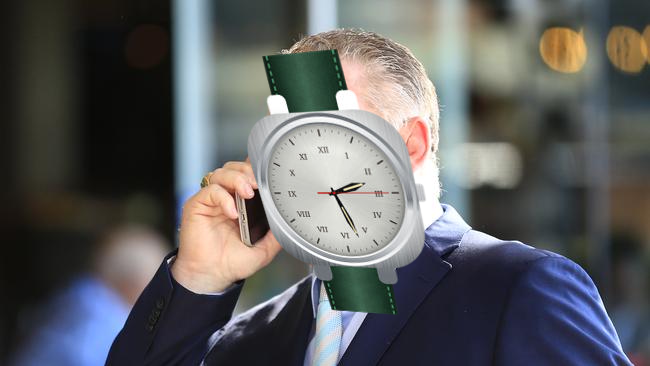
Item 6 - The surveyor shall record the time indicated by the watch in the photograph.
2:27:15
